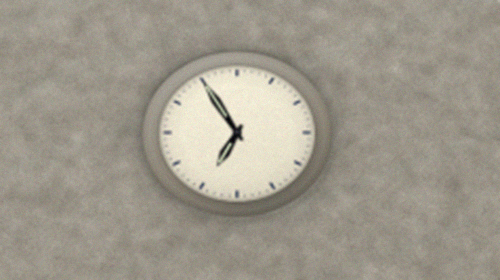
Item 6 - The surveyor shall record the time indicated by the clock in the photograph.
6:55
